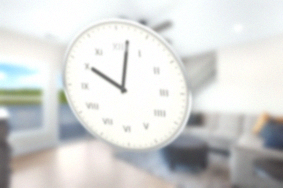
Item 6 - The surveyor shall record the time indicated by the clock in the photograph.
10:02
